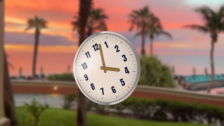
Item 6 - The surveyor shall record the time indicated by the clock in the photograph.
4:02
